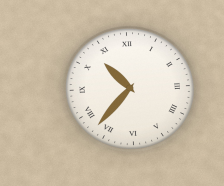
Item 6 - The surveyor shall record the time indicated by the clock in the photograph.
10:37
